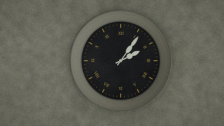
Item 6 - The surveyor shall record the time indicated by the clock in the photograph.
2:06
